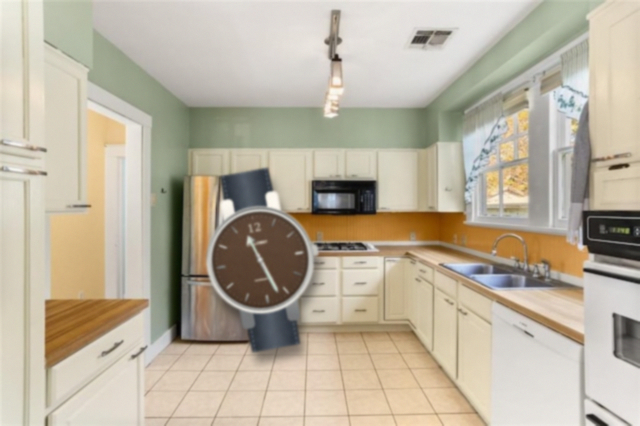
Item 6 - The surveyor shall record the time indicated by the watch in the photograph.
11:27
